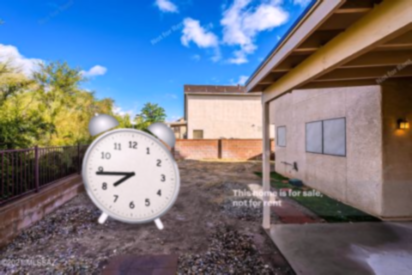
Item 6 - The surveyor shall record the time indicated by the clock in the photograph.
7:44
